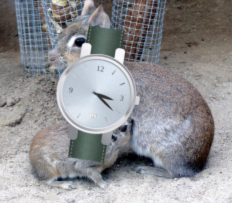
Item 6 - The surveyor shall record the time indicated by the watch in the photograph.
3:21
